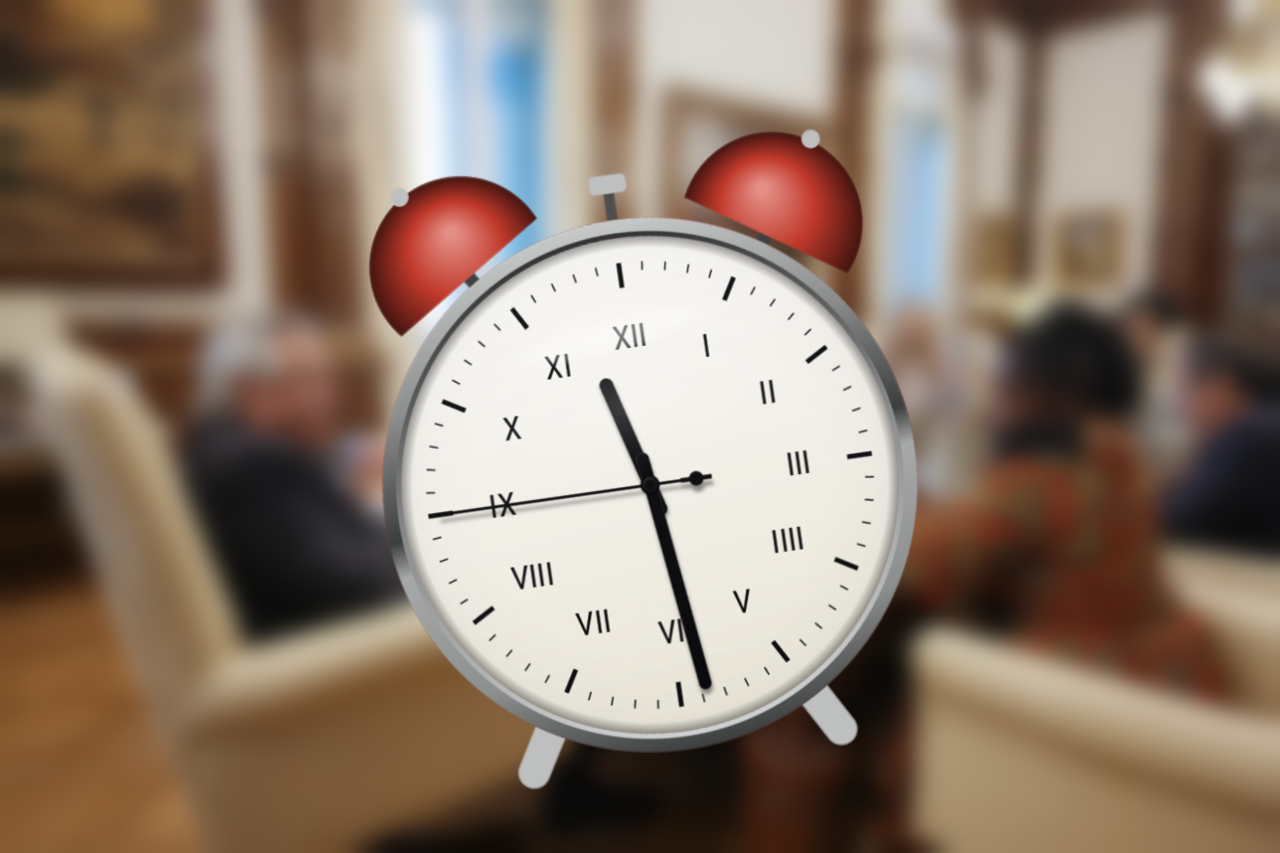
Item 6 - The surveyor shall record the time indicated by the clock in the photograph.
11:28:45
